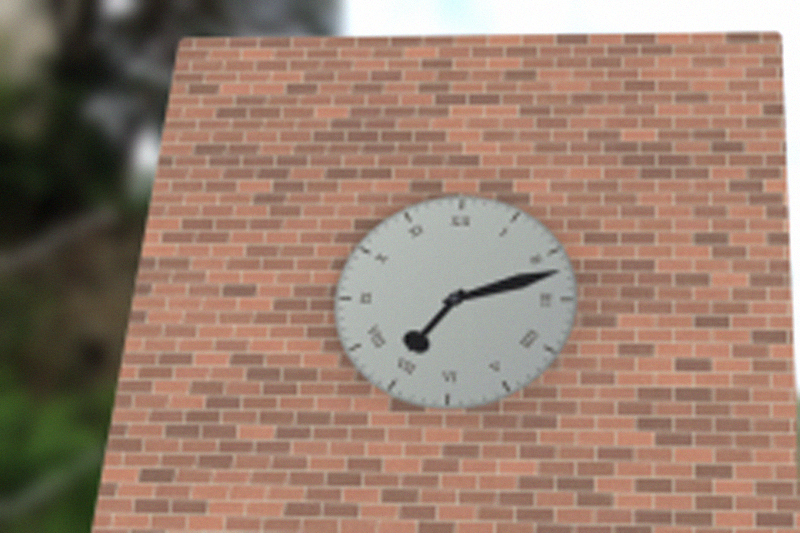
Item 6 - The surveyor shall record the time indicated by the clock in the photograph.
7:12
